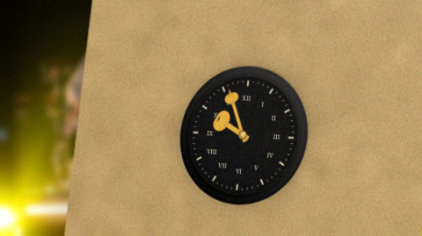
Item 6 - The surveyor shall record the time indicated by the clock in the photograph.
9:56
